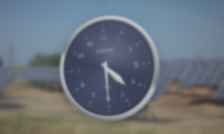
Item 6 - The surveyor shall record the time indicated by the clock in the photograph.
4:30
